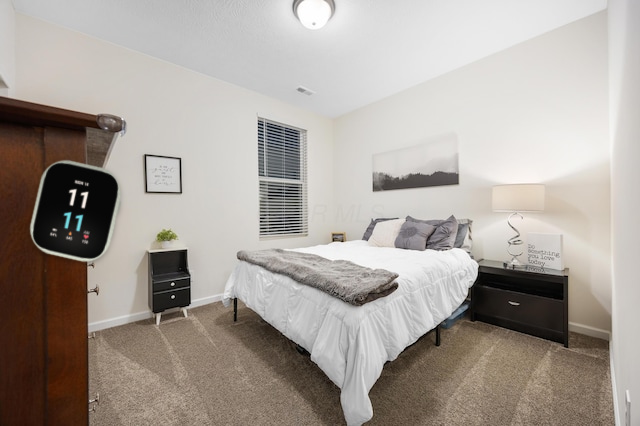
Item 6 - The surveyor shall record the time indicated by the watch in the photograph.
11:11
